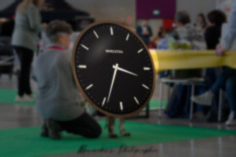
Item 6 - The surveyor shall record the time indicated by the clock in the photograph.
3:34
